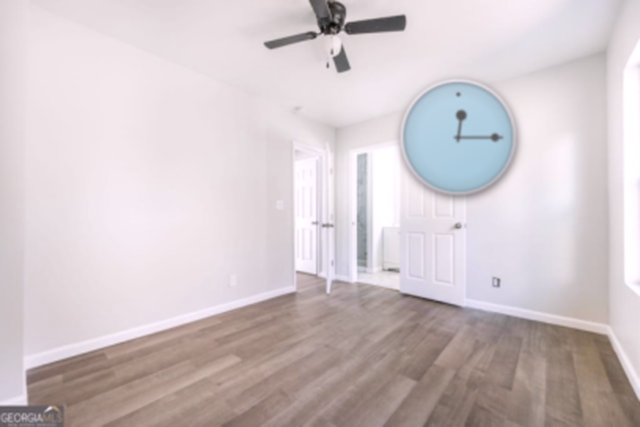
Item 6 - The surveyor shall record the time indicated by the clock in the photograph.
12:15
